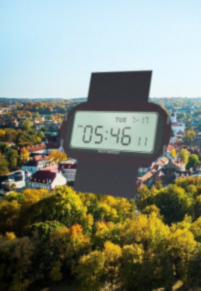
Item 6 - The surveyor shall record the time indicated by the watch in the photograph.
5:46
